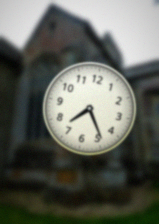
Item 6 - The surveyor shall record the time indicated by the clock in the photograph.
7:24
